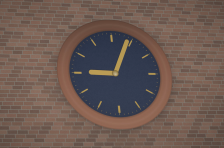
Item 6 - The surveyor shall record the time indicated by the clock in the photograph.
9:04
